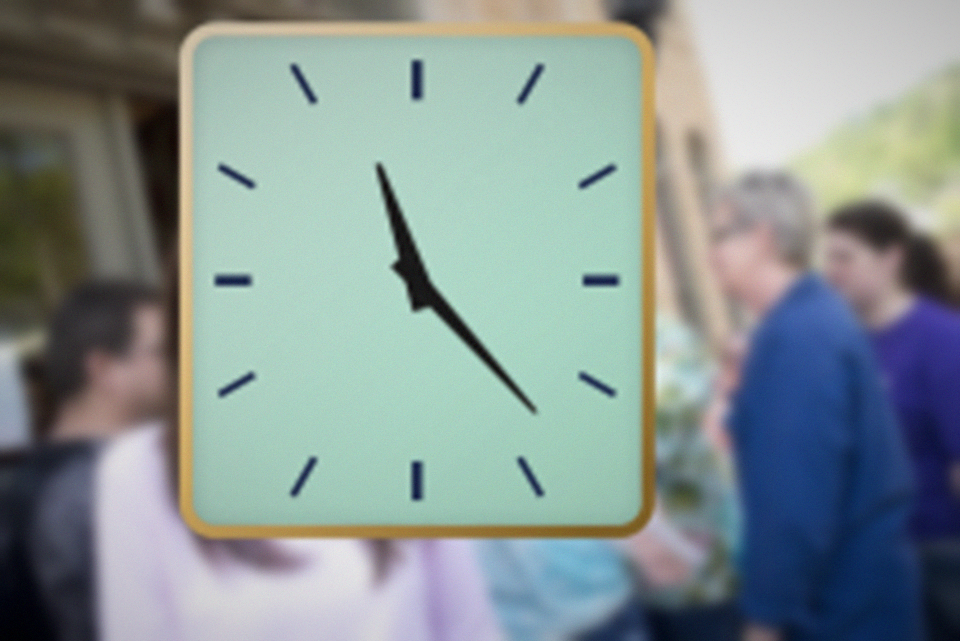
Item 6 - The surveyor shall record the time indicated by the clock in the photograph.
11:23
